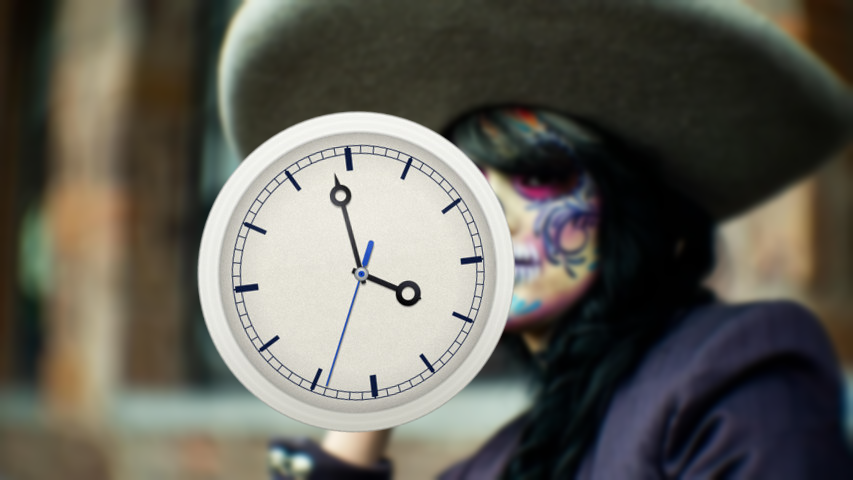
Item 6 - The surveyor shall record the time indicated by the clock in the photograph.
3:58:34
